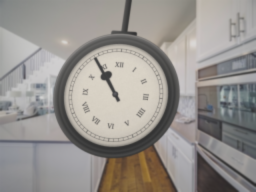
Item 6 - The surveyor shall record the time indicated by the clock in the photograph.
10:54
